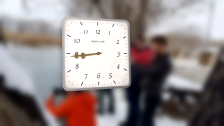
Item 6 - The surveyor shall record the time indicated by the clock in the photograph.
8:44
